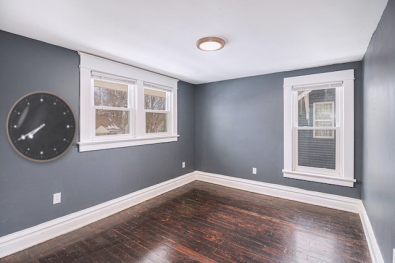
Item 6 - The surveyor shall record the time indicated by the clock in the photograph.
7:40
